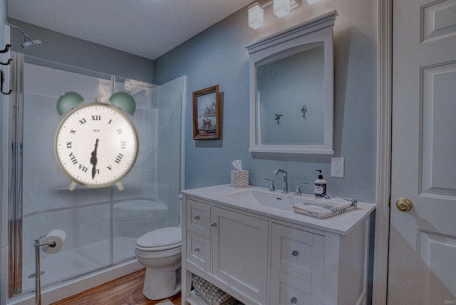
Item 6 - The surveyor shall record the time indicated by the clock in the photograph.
6:31
